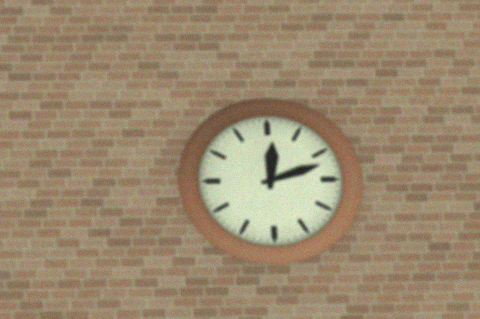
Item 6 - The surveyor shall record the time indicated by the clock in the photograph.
12:12
